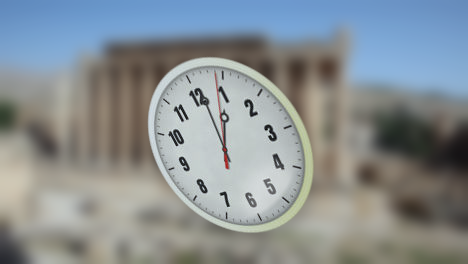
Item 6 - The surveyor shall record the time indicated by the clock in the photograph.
1:01:04
